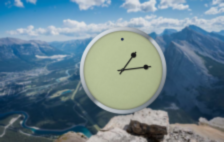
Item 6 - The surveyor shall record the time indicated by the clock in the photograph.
1:14
